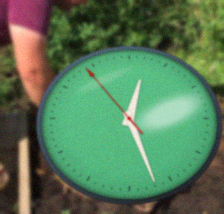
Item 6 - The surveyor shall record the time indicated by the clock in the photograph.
12:26:54
